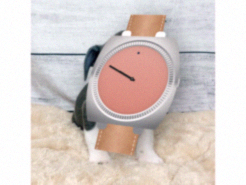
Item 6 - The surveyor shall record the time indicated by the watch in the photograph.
9:49
